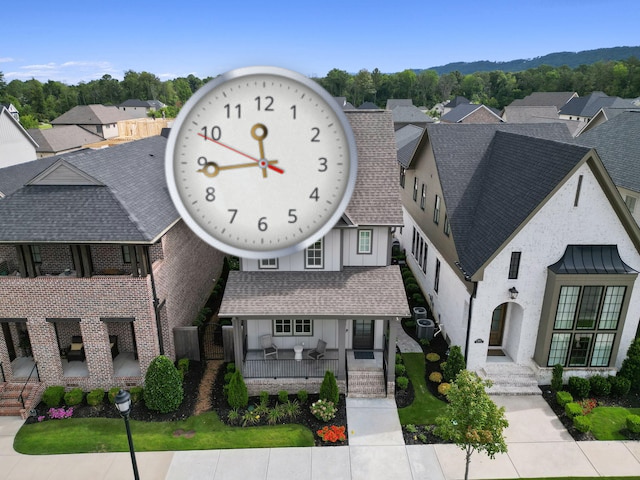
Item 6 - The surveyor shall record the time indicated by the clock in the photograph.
11:43:49
